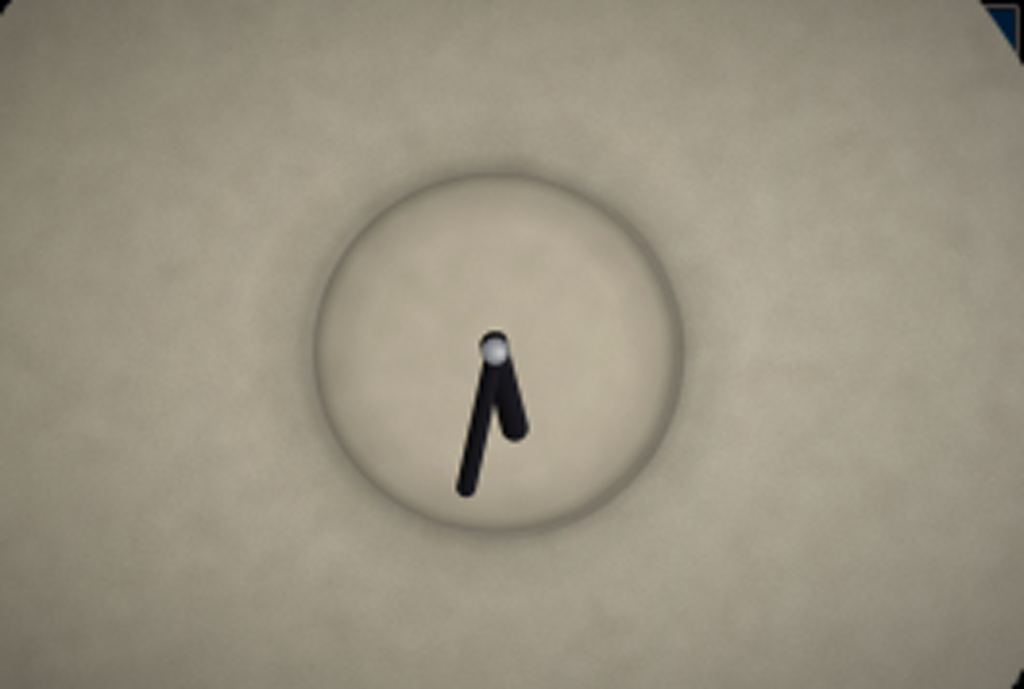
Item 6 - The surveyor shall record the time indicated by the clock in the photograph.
5:32
